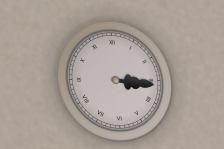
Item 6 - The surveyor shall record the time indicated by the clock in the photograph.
3:16
